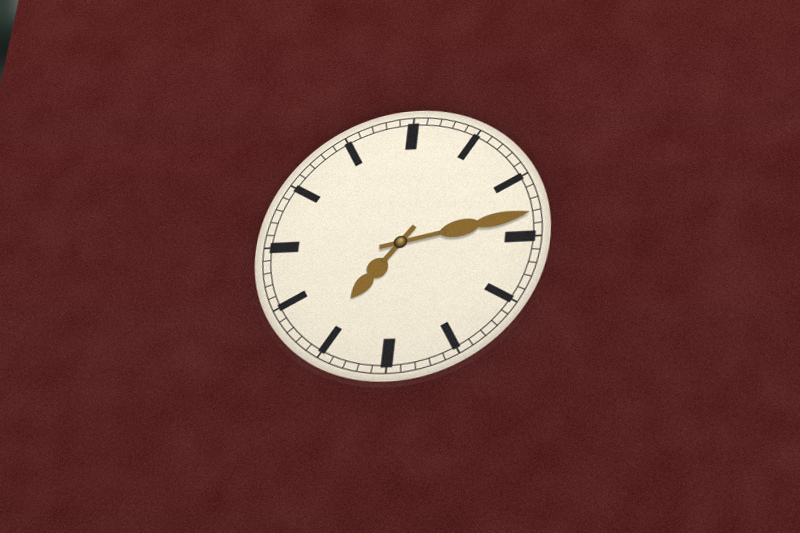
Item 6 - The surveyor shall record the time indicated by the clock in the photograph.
7:13
